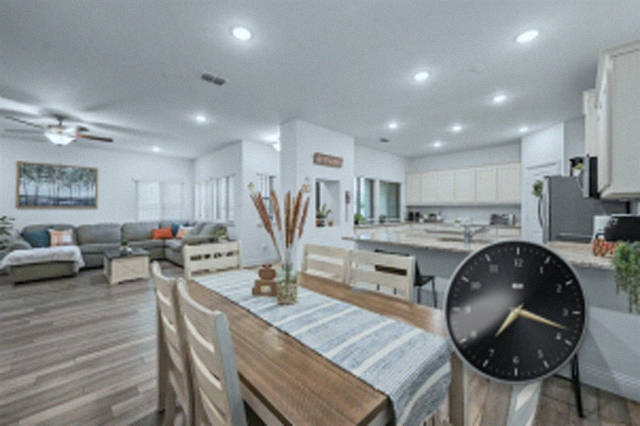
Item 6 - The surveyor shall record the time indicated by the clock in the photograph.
7:18
